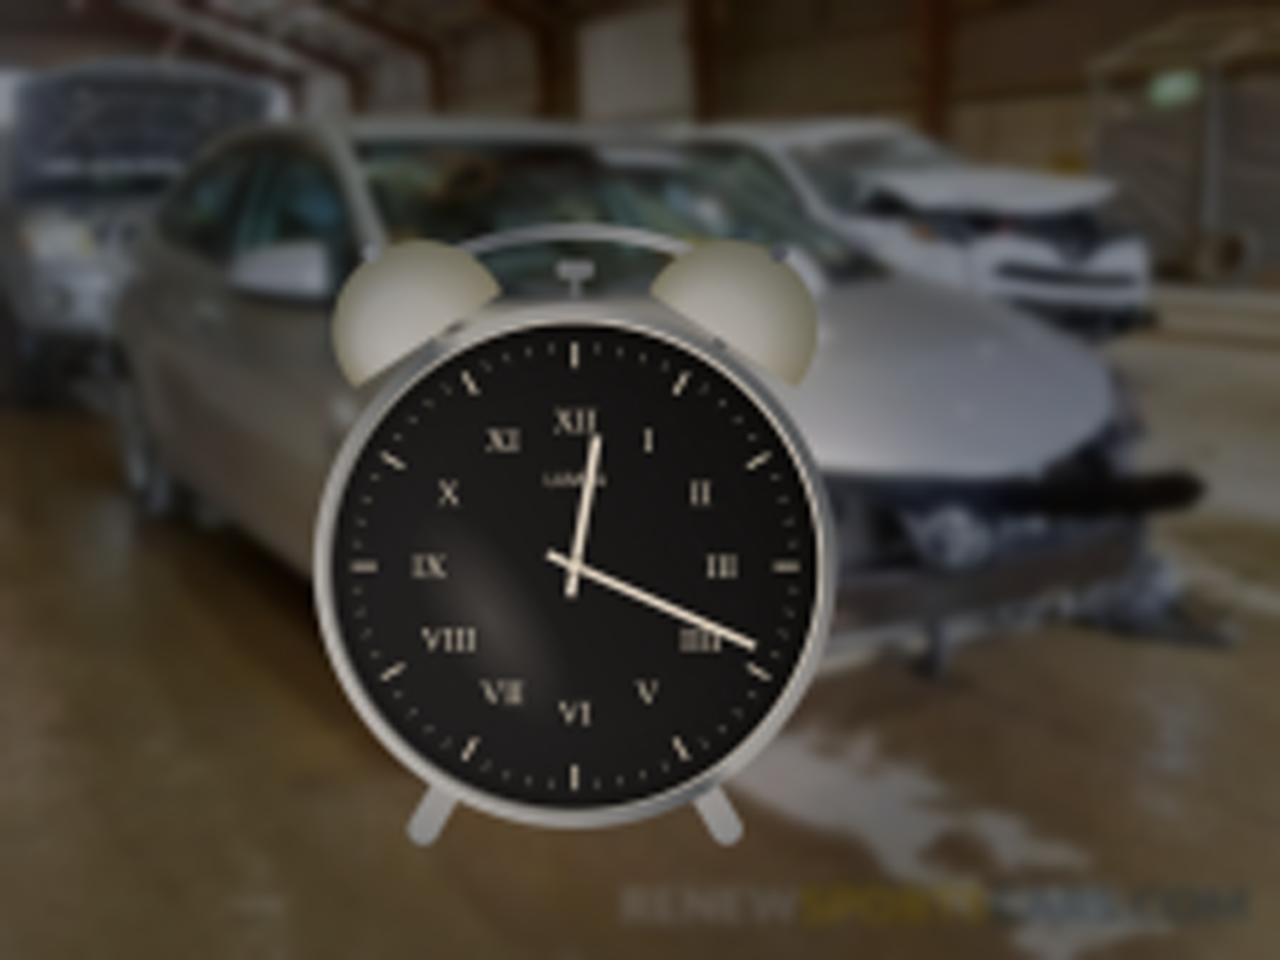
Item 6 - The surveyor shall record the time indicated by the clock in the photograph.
12:19
